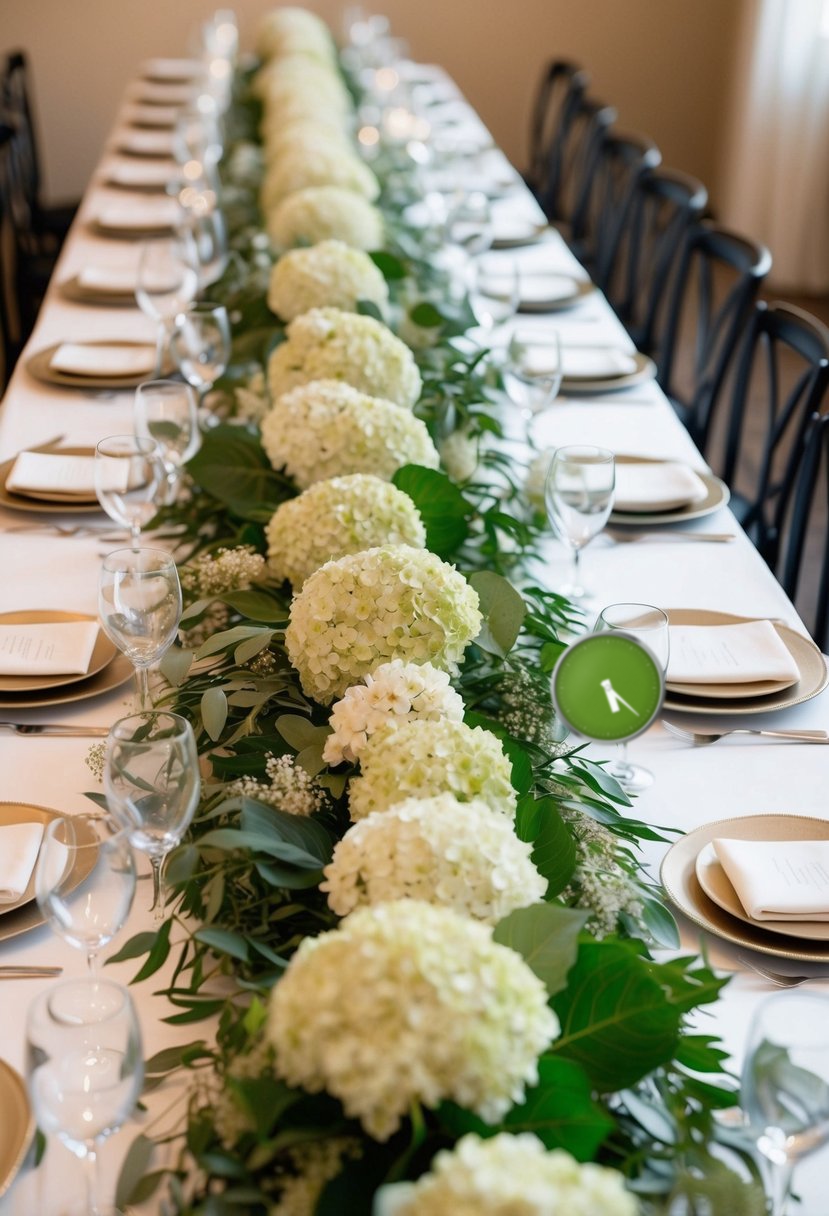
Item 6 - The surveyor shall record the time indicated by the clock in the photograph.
5:22
